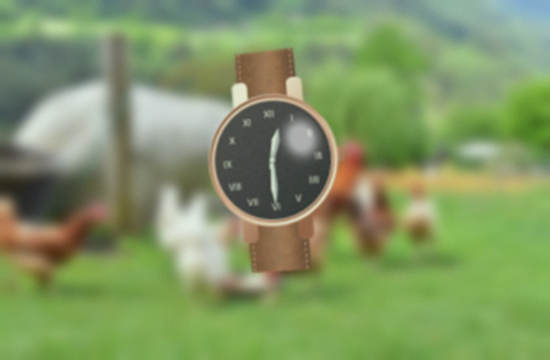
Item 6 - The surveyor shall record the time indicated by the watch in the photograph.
12:30
